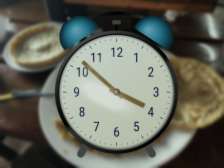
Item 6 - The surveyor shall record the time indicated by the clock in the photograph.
3:52
